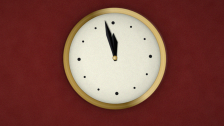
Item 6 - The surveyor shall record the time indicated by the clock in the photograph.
11:58
